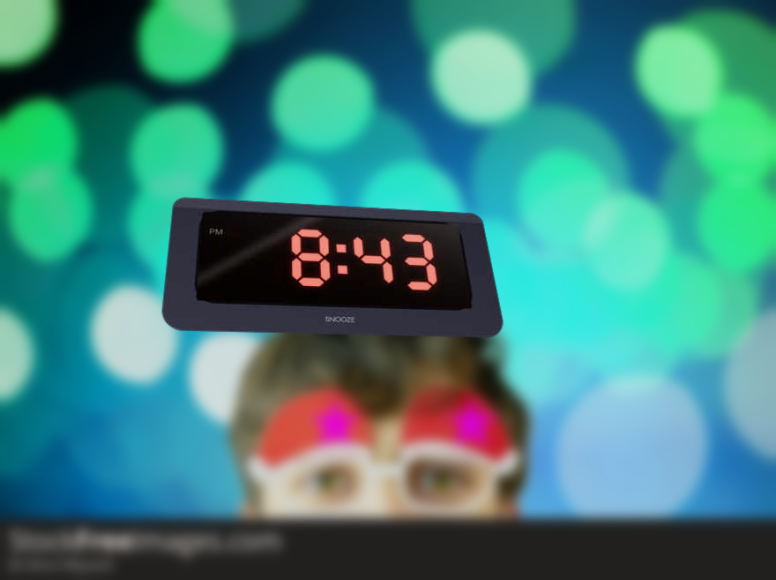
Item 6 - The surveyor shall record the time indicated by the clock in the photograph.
8:43
